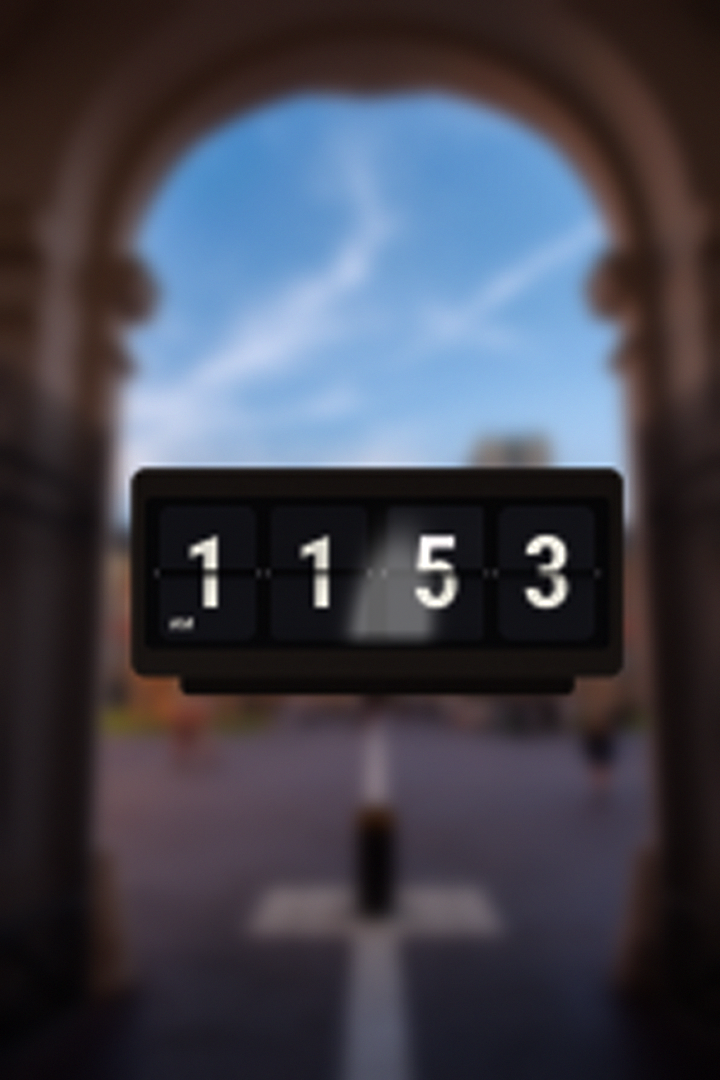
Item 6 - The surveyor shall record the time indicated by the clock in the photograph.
11:53
